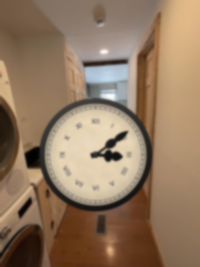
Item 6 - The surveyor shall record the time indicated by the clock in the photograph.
3:09
